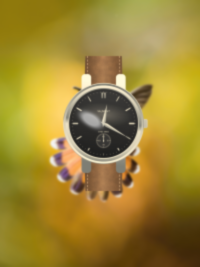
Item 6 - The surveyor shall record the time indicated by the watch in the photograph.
12:20
